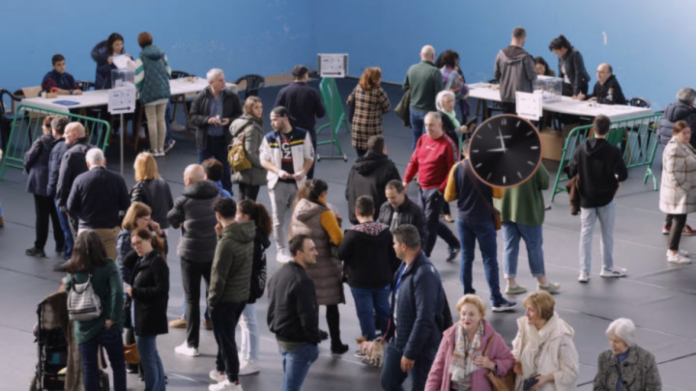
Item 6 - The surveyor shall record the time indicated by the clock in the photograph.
8:58
